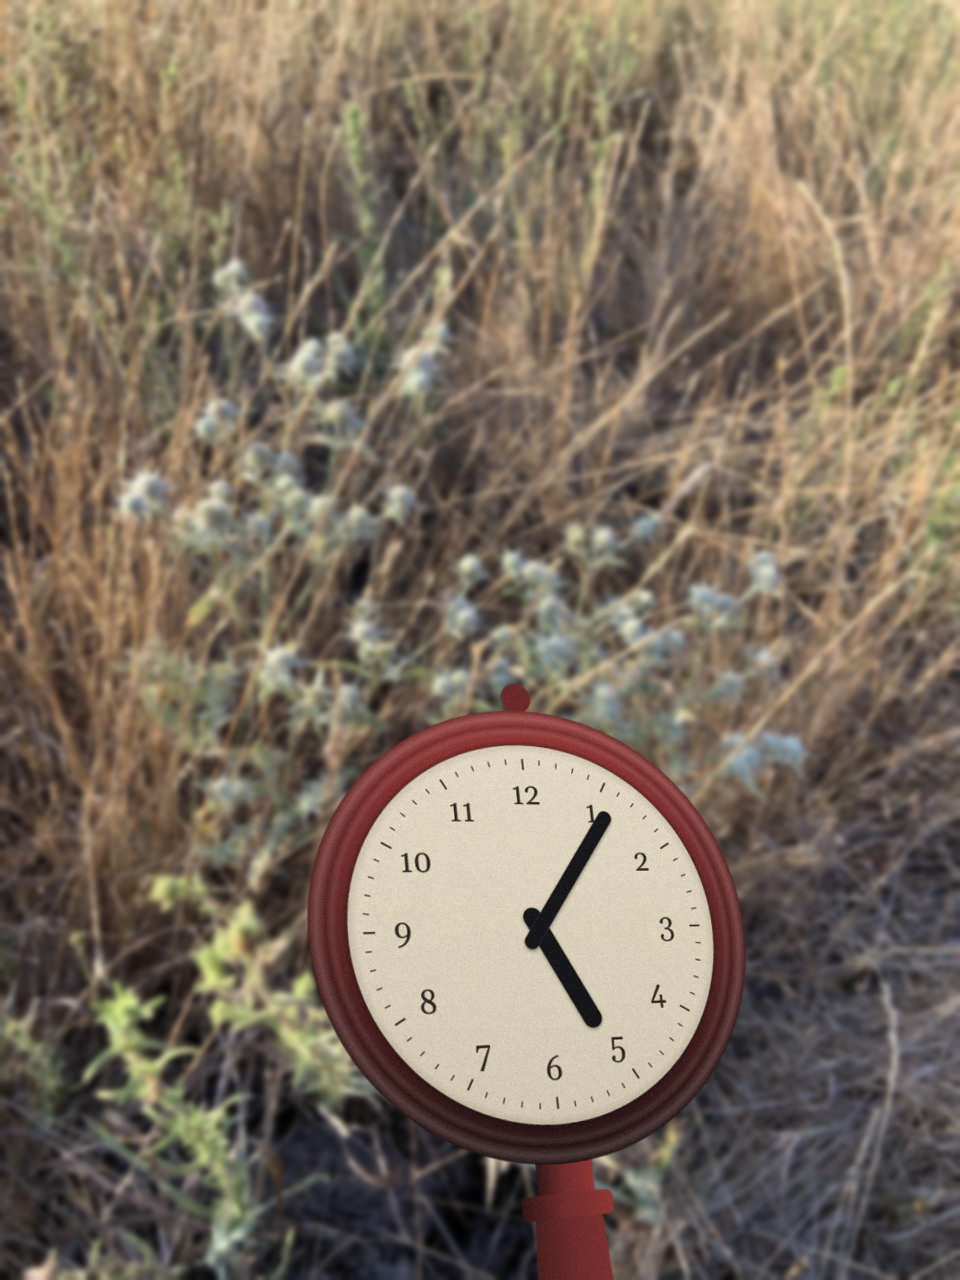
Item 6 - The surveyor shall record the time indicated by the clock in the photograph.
5:06
